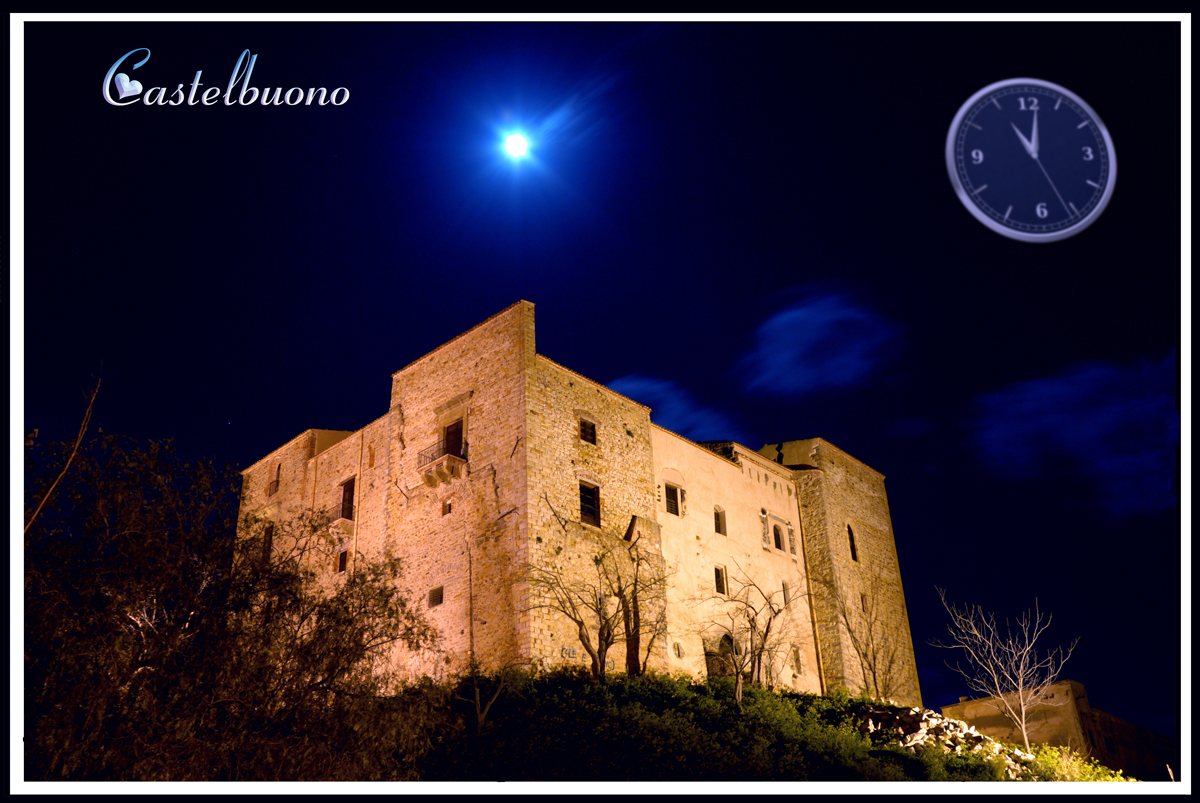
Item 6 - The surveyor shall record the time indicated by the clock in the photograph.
11:01:26
